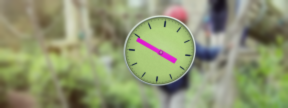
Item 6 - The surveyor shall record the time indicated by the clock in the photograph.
3:49
